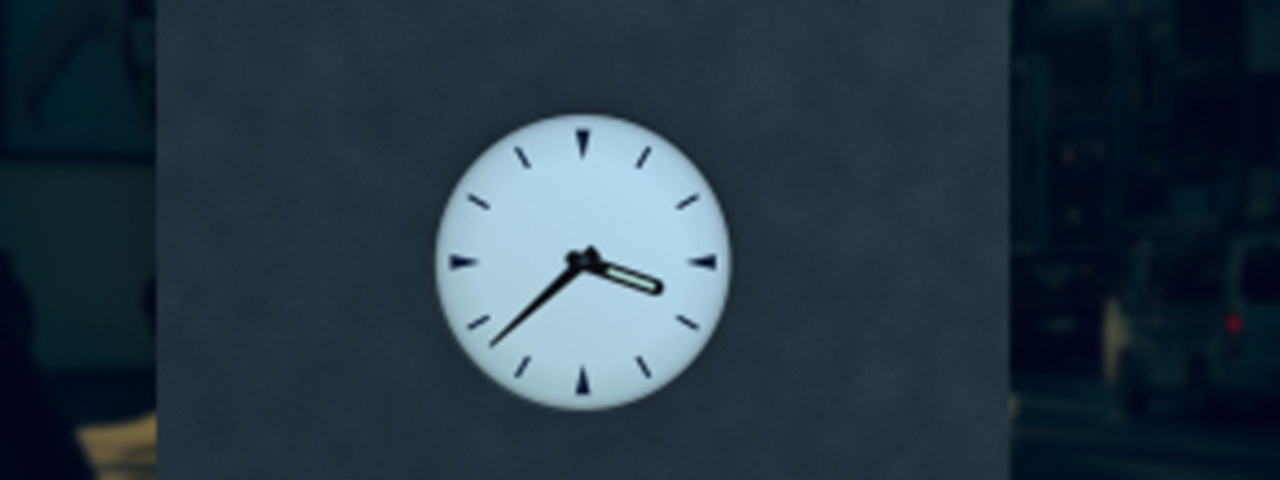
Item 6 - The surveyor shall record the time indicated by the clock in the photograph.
3:38
